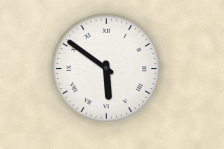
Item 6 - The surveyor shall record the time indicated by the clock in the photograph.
5:51
